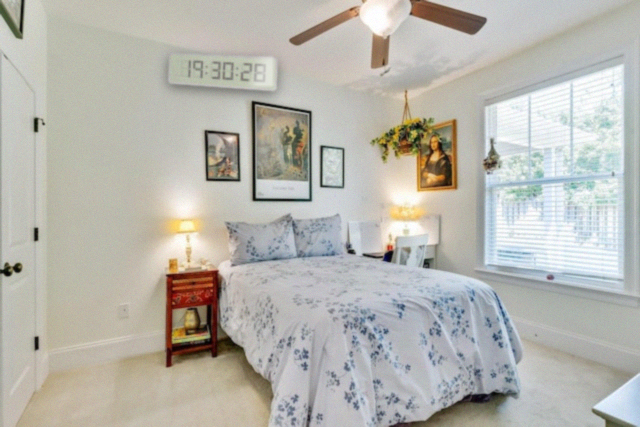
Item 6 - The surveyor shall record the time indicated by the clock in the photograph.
19:30:28
